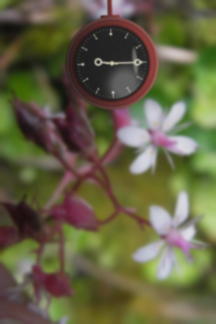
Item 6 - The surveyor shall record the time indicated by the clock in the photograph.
9:15
